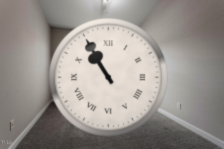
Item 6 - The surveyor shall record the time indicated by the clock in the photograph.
10:55
